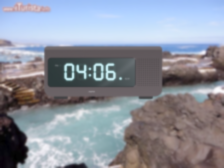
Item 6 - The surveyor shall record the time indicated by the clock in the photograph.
4:06
